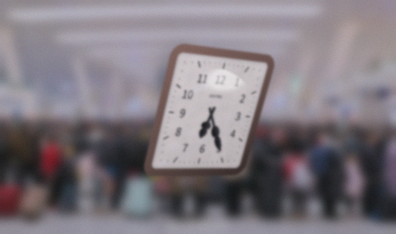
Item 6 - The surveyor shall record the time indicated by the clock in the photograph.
6:25
